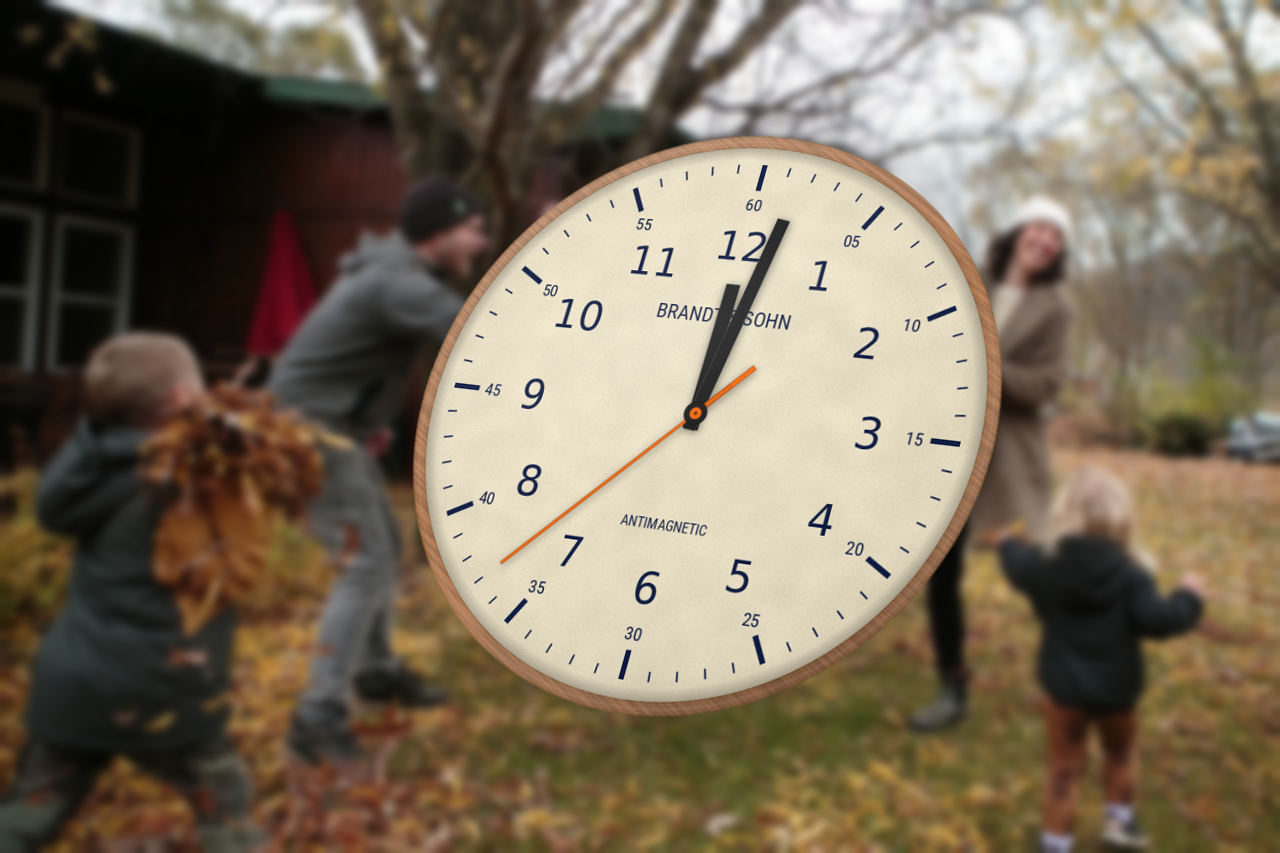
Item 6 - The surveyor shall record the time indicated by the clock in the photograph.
12:01:37
